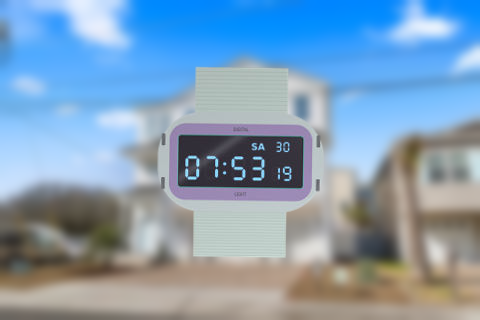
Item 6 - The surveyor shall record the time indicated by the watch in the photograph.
7:53:19
